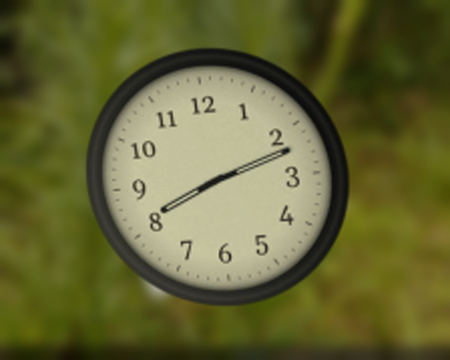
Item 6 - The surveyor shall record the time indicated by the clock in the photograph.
8:12
